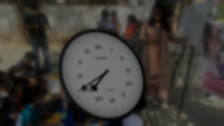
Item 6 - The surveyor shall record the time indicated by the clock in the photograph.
7:41
